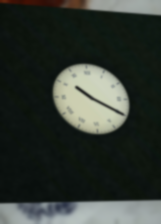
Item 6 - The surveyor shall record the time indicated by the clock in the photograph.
10:20
